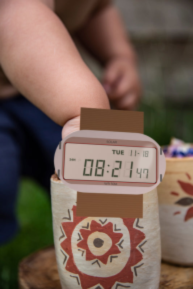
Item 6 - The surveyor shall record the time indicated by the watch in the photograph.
8:21:47
